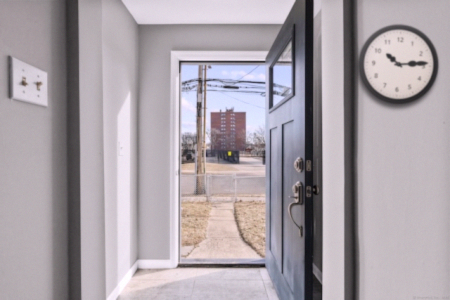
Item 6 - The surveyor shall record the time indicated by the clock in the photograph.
10:14
